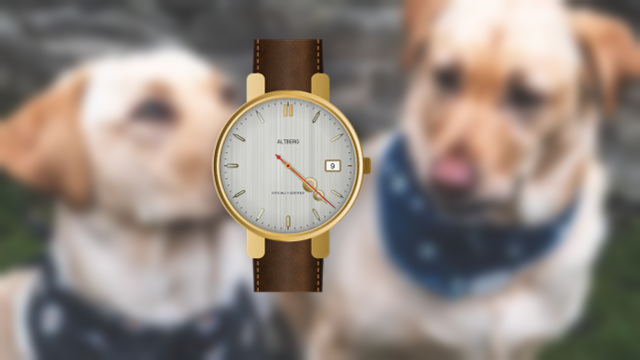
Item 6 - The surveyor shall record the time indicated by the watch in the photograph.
4:22:22
